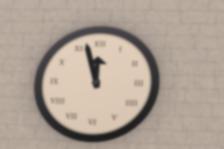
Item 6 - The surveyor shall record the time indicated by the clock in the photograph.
11:57
